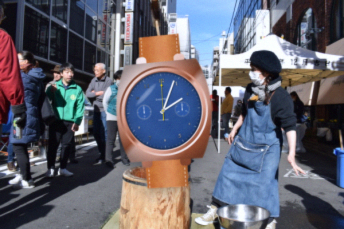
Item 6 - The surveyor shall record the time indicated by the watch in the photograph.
2:04
